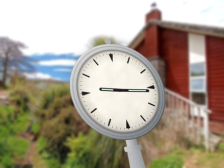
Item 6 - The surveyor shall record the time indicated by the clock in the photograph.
9:16
